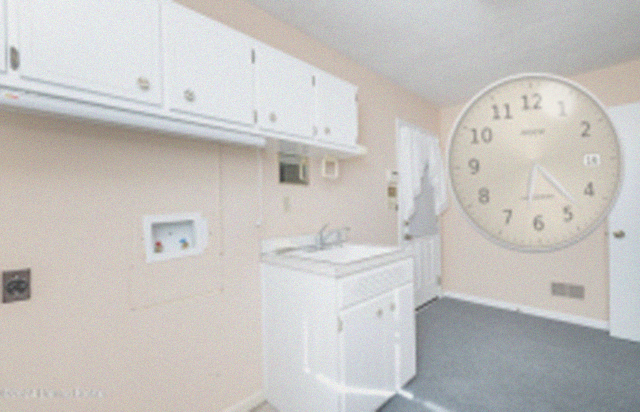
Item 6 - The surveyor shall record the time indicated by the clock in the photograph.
6:23
